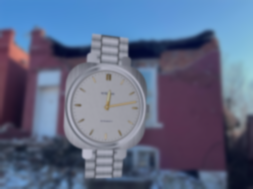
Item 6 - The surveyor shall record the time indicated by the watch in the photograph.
12:13
